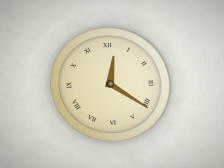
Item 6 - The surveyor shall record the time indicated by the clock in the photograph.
12:21
